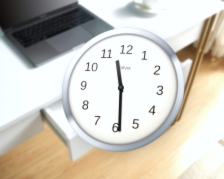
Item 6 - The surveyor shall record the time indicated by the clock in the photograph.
11:29
